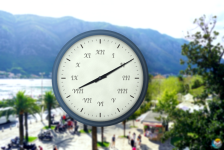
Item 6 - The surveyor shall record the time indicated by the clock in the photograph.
8:10
